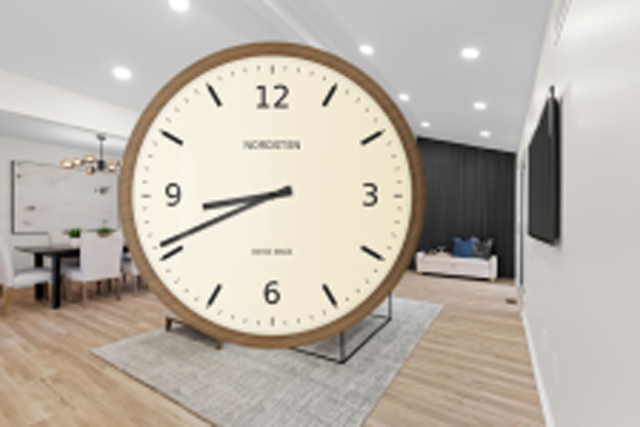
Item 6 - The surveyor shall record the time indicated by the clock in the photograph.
8:41
